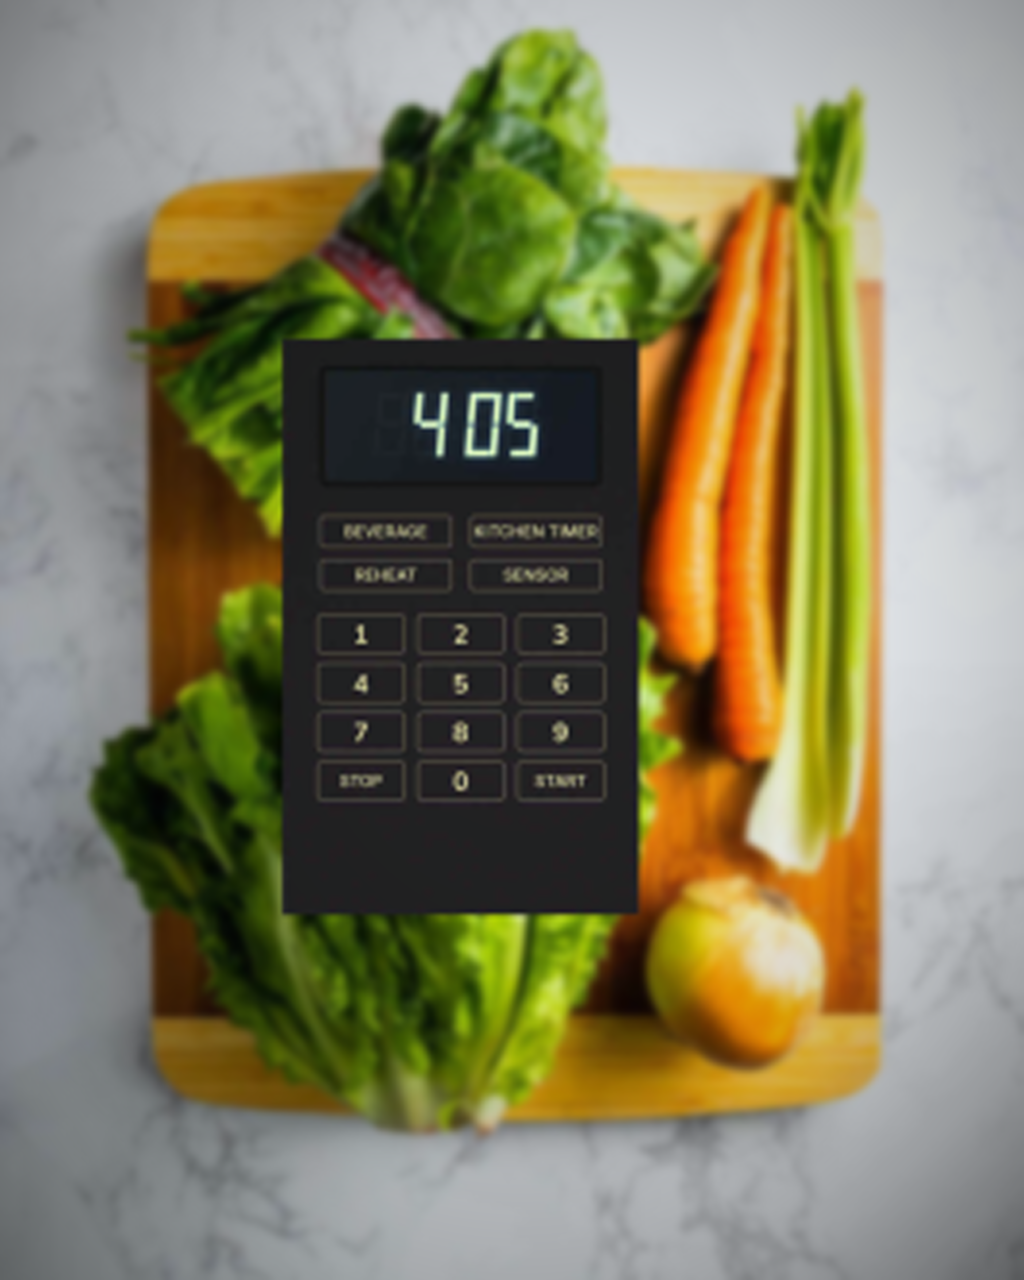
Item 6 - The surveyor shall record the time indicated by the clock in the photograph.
4:05
